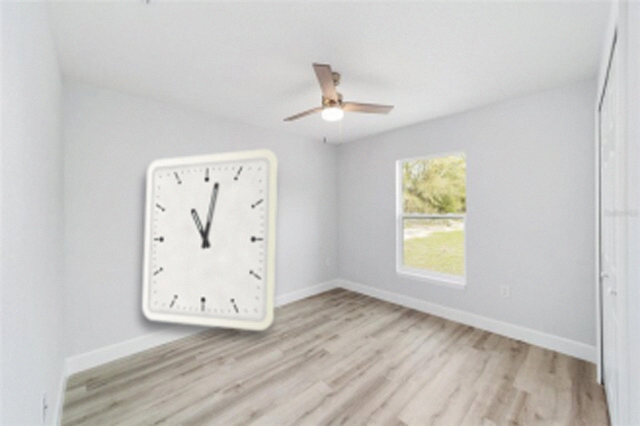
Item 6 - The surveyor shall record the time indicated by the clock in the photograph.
11:02
